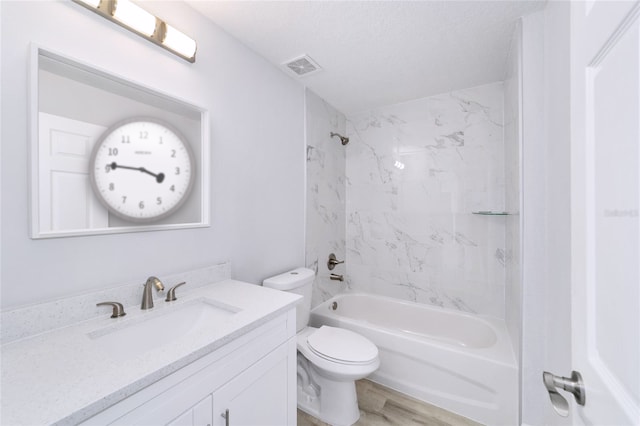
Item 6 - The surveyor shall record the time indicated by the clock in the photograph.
3:46
